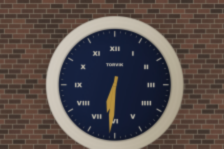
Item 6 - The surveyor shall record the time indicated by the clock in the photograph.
6:31
